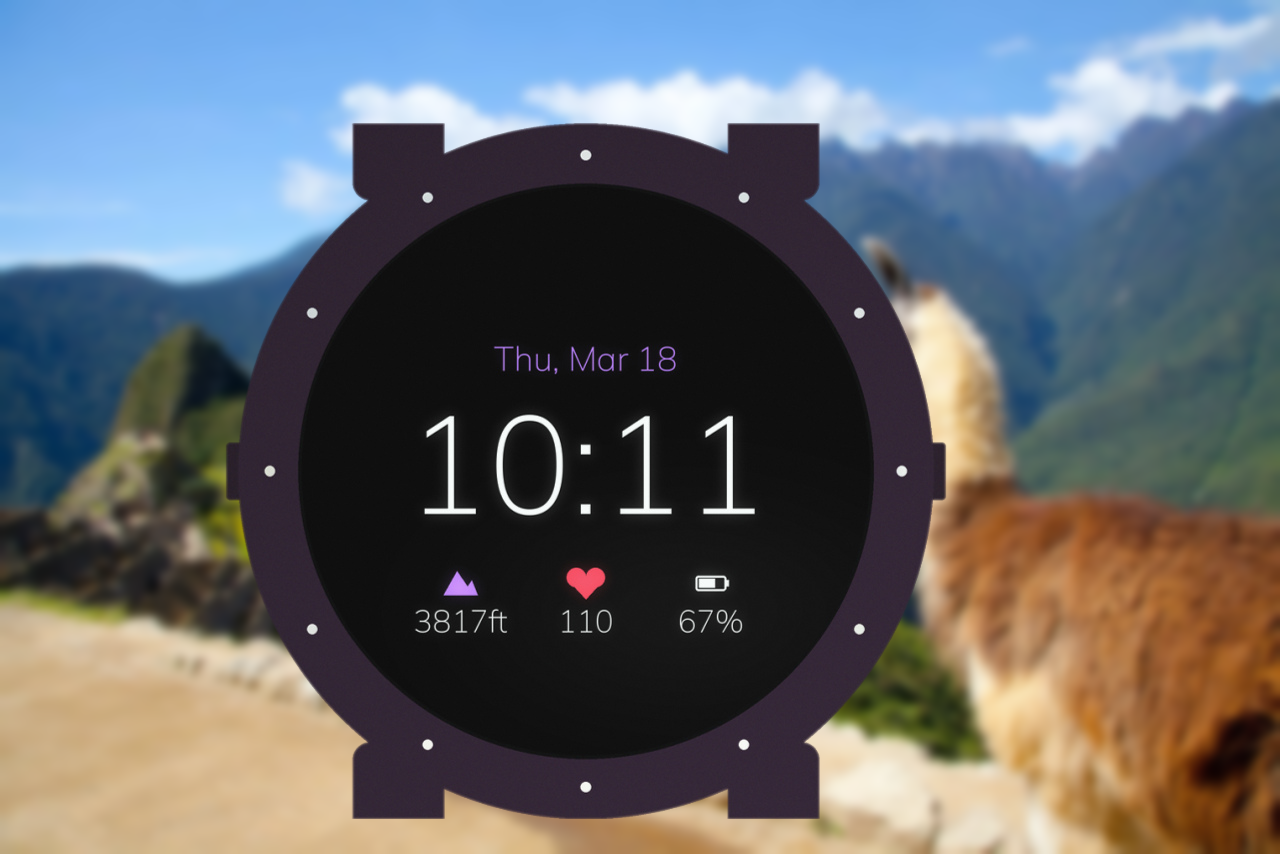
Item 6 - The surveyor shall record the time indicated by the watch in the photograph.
10:11
